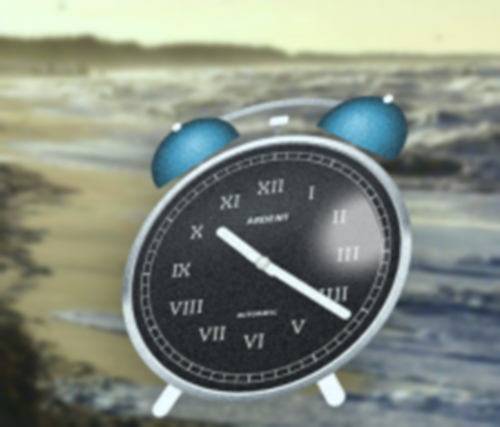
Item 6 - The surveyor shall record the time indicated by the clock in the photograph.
10:21
